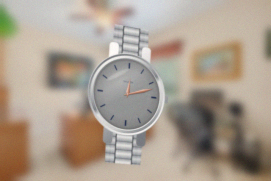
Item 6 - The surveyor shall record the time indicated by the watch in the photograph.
12:12
